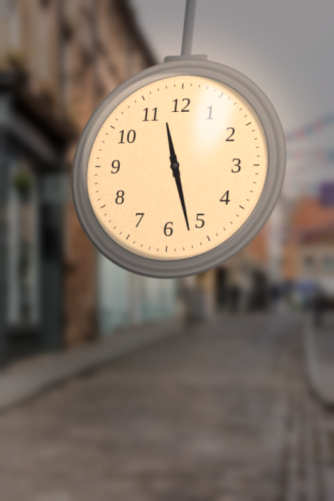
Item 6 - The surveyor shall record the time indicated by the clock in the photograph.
11:27
